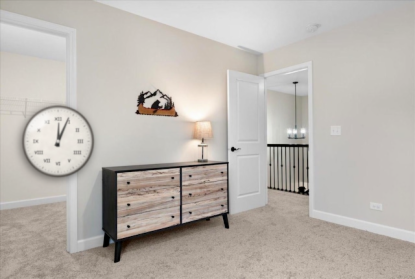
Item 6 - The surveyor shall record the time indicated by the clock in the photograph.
12:04
